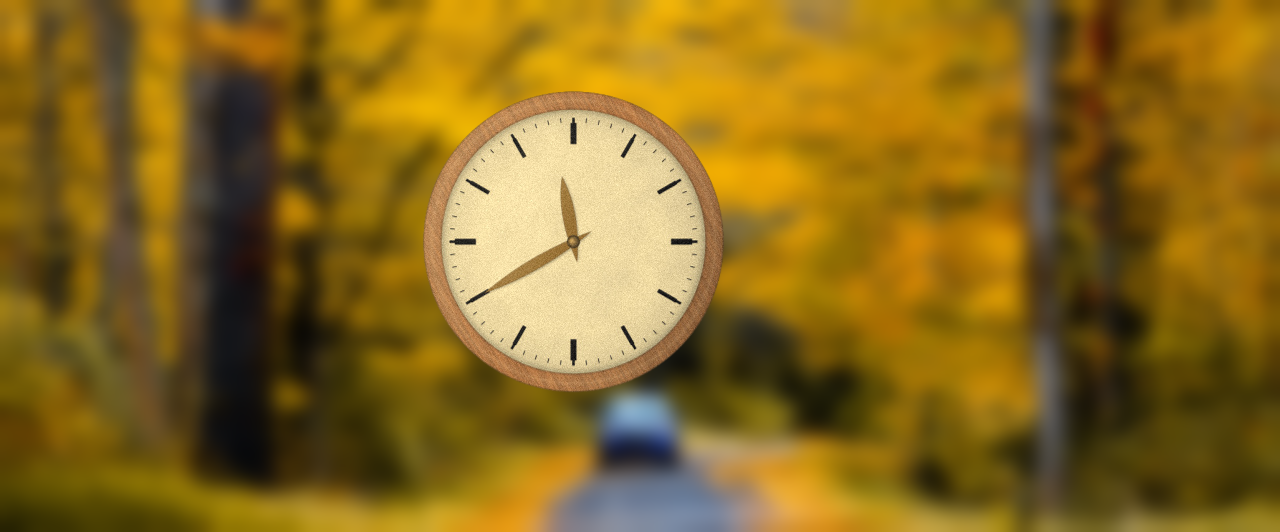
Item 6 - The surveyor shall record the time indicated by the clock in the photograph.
11:40
